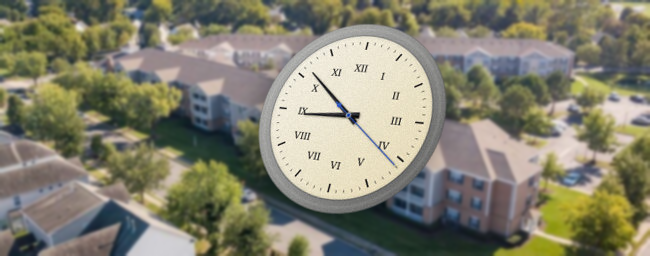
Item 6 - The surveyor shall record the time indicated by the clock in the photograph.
8:51:21
